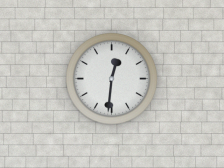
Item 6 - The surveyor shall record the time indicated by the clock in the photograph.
12:31
